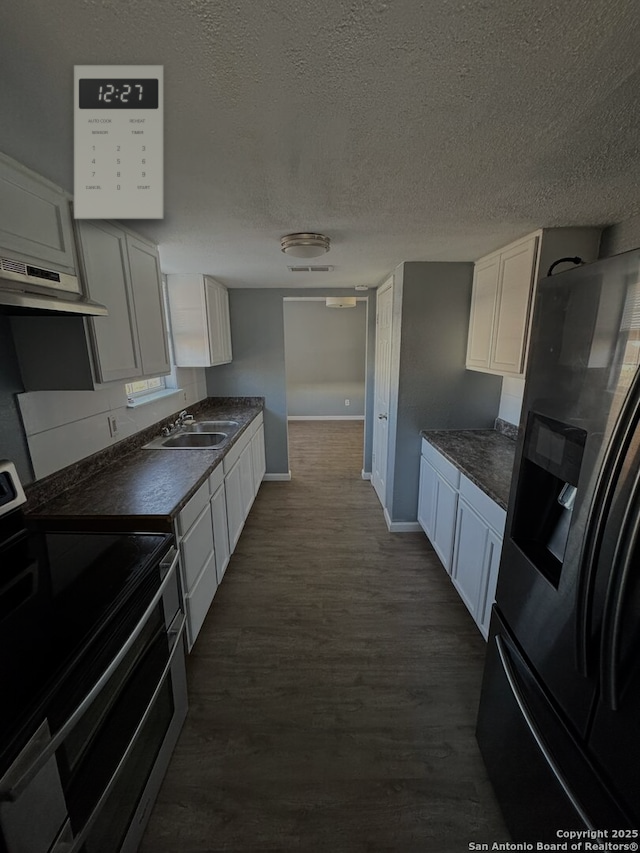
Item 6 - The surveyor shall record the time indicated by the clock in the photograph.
12:27
